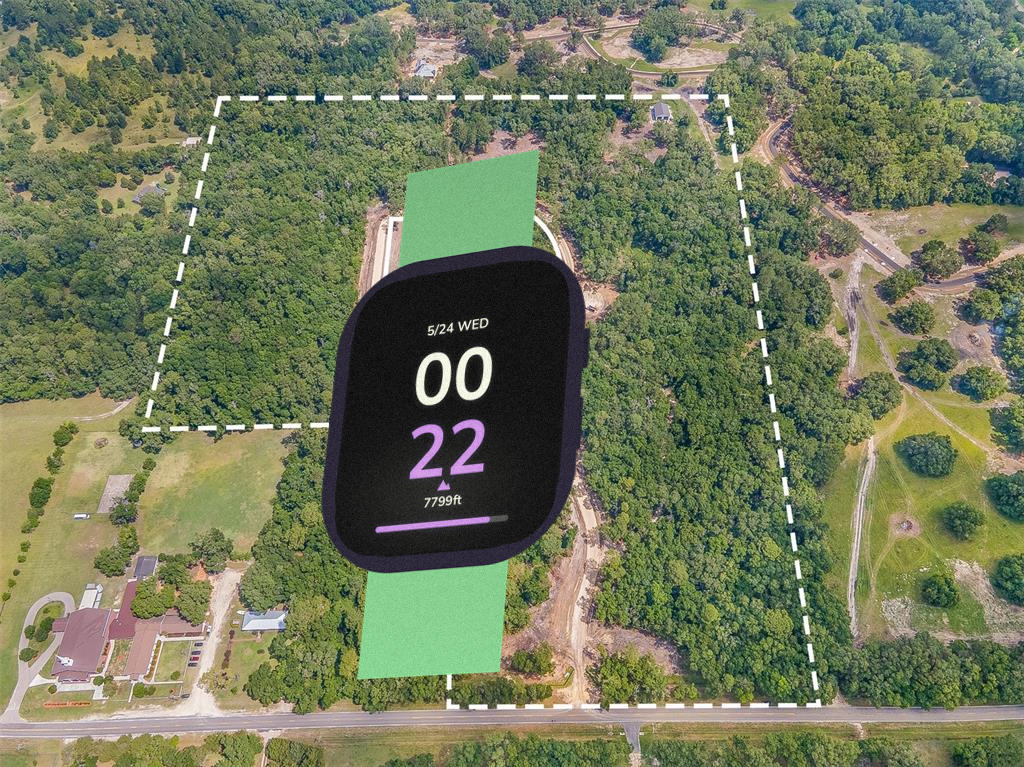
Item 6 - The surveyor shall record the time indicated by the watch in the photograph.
0:22
